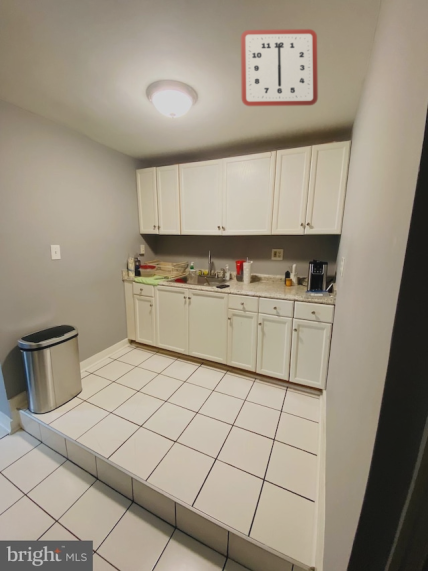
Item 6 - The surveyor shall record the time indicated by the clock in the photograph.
6:00
